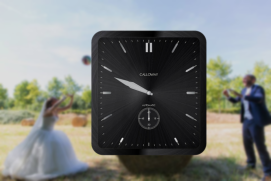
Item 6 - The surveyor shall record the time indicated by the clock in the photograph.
9:49
